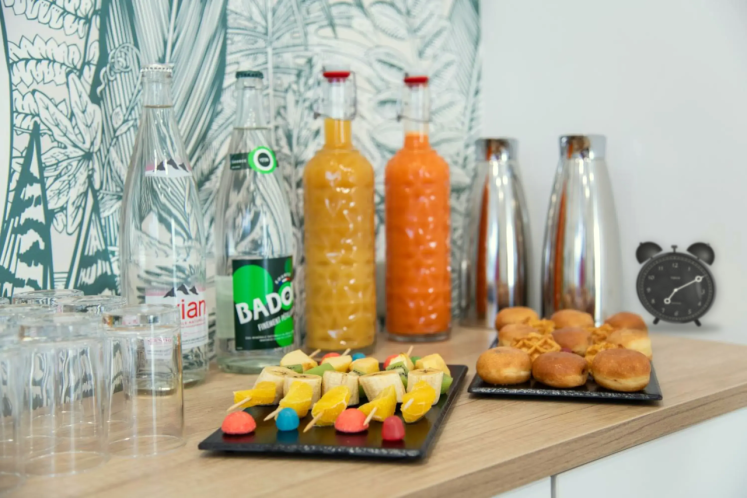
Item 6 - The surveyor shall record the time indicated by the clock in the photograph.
7:10
